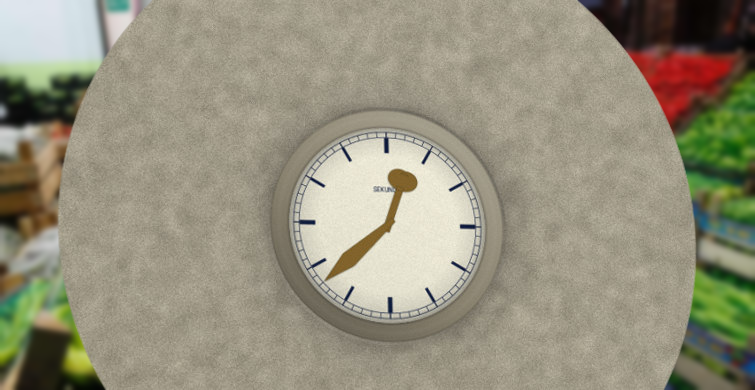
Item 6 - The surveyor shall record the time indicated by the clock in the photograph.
12:38
